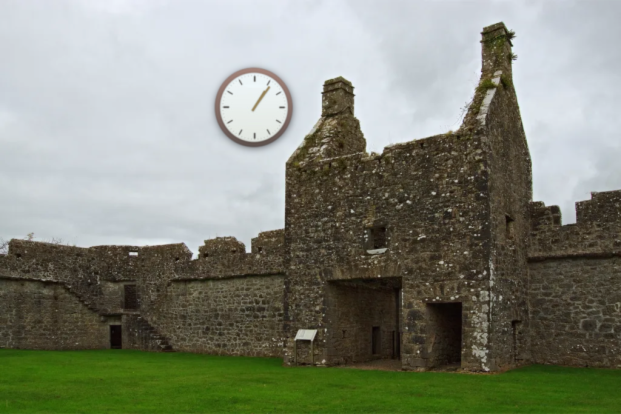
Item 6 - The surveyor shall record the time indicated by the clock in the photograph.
1:06
